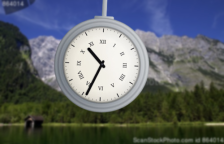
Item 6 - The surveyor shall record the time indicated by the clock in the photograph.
10:34
